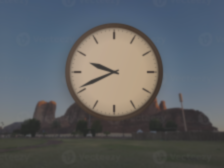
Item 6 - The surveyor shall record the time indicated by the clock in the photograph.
9:41
